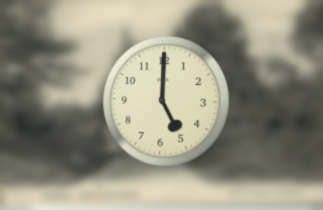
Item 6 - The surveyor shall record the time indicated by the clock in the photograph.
5:00
